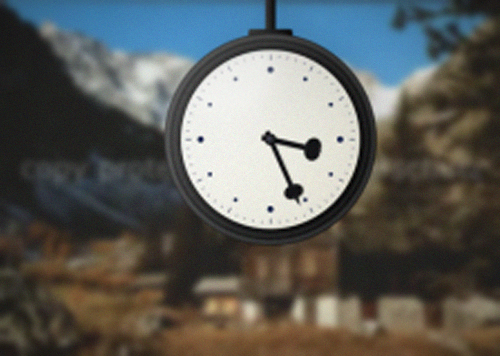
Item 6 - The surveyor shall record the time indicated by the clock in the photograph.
3:26
